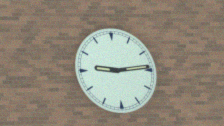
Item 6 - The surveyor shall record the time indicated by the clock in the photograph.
9:14
